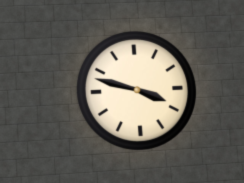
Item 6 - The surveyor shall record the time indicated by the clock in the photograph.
3:48
